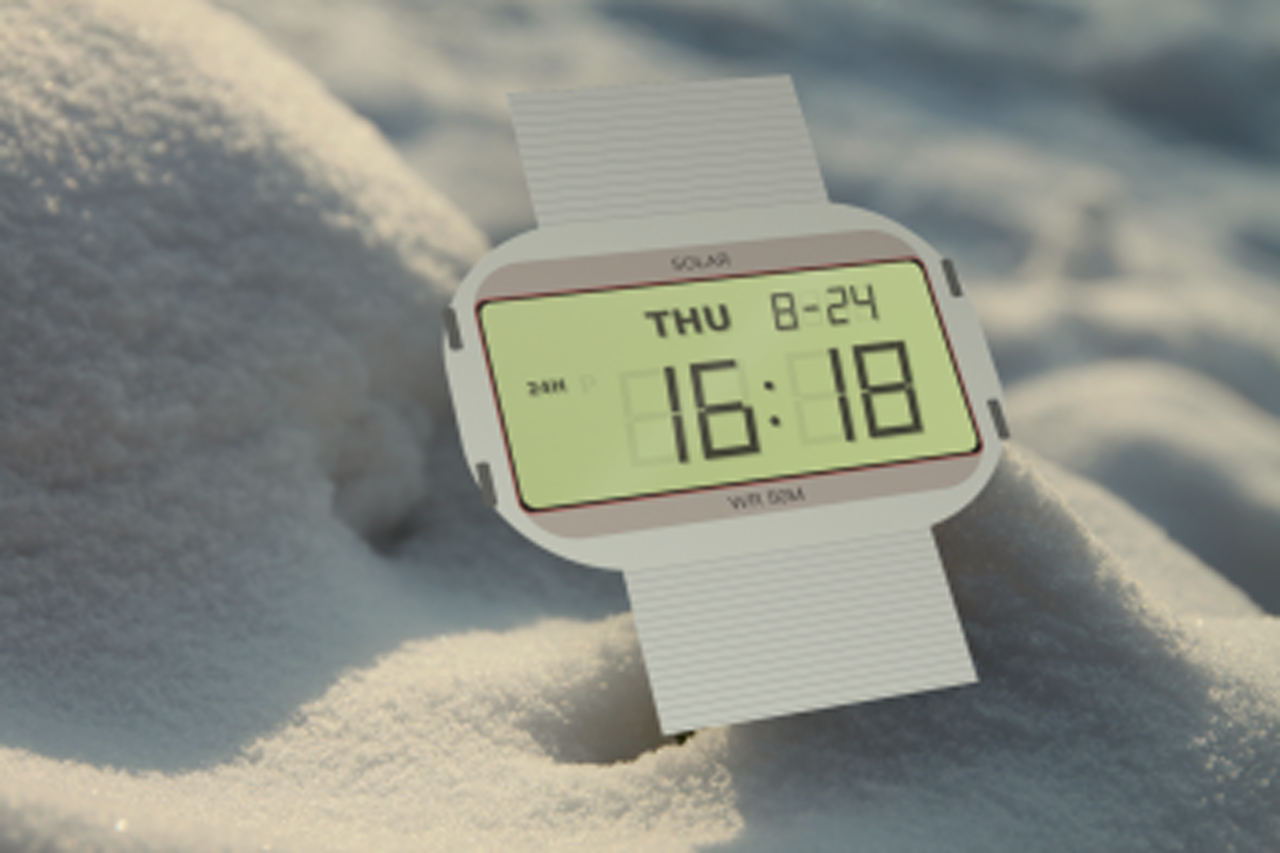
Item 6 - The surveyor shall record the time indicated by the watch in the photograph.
16:18
